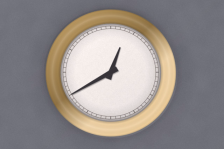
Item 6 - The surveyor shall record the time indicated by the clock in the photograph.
12:40
